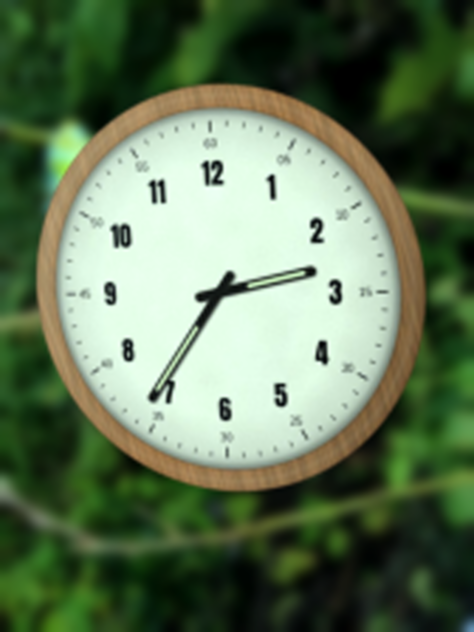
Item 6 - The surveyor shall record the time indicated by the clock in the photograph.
2:36
